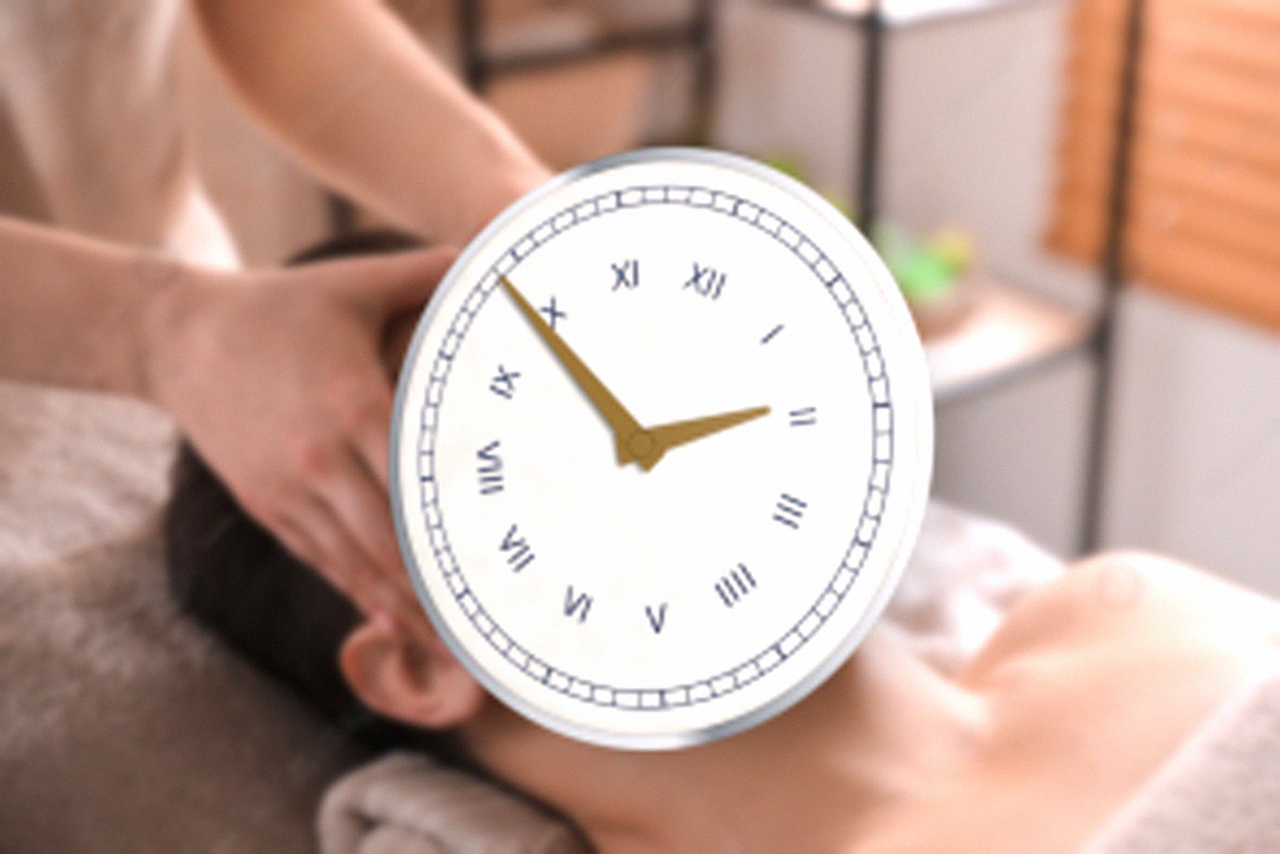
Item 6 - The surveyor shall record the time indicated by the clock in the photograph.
1:49
